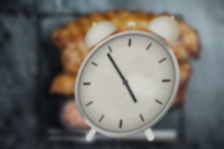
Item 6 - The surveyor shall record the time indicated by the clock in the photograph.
4:54
